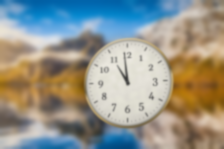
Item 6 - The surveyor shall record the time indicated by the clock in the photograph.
10:59
